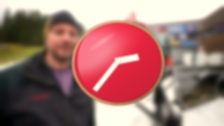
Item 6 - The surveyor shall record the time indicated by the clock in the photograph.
2:36
